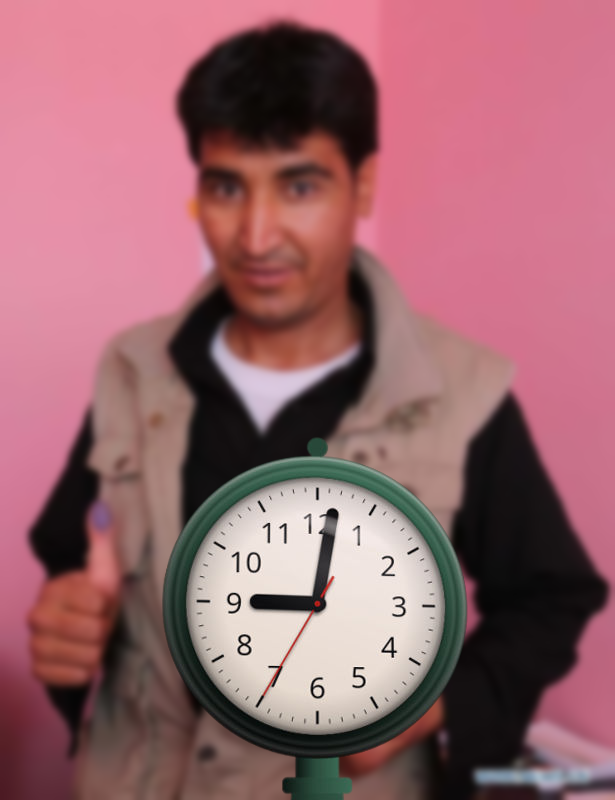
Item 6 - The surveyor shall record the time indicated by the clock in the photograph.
9:01:35
